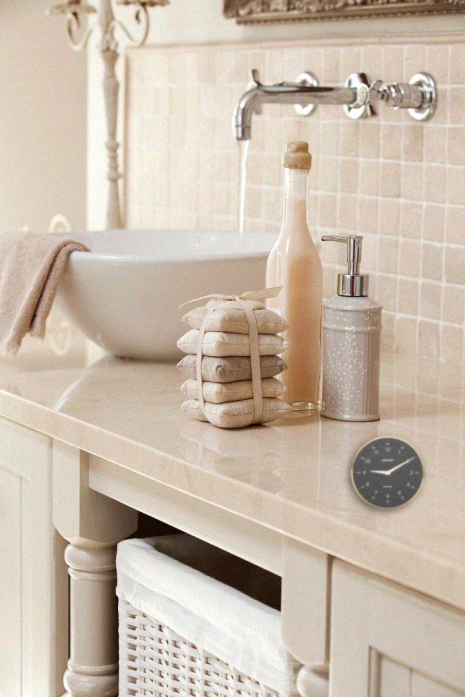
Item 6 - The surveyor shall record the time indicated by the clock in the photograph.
9:10
